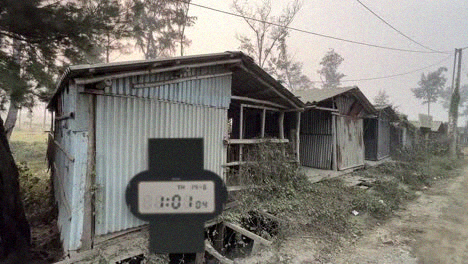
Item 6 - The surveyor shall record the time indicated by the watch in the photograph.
1:01
